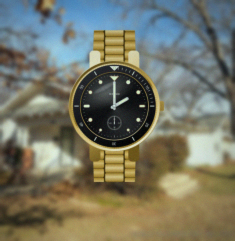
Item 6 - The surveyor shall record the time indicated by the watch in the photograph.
2:00
